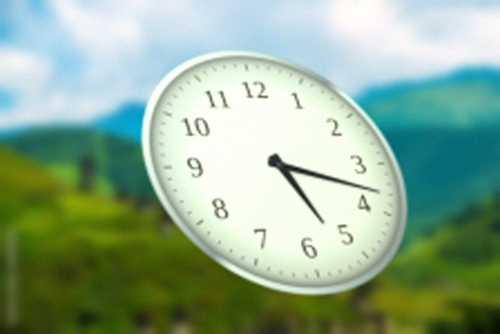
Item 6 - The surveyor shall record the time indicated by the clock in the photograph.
5:18
